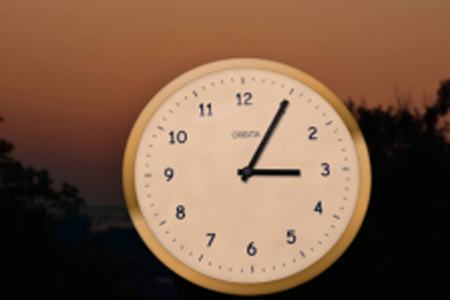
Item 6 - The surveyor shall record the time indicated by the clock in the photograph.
3:05
